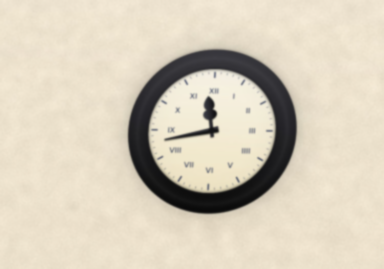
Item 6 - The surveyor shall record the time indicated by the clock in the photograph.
11:43
